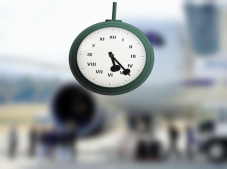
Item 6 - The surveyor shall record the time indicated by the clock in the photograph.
5:23
